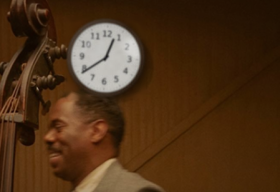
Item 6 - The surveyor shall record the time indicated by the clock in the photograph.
12:39
